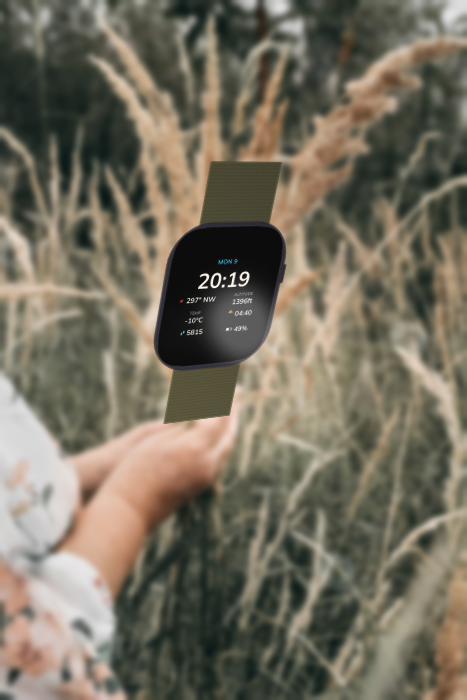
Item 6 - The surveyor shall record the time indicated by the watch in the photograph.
20:19
